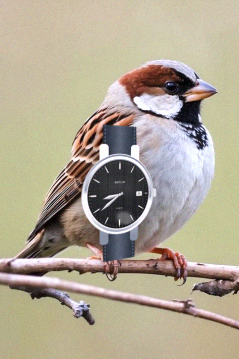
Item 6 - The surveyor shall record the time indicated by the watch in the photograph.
8:39
